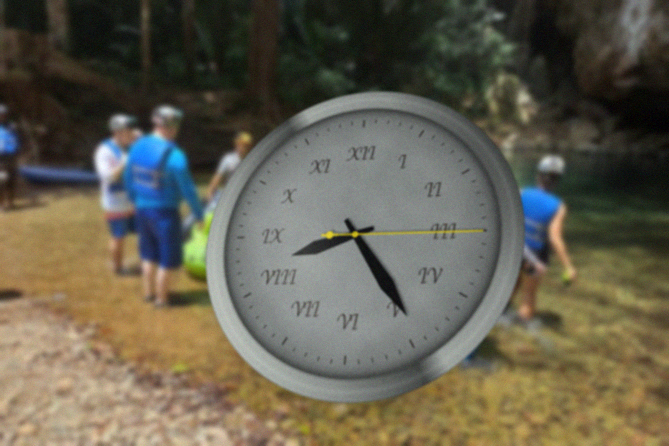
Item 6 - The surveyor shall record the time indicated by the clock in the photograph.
8:24:15
